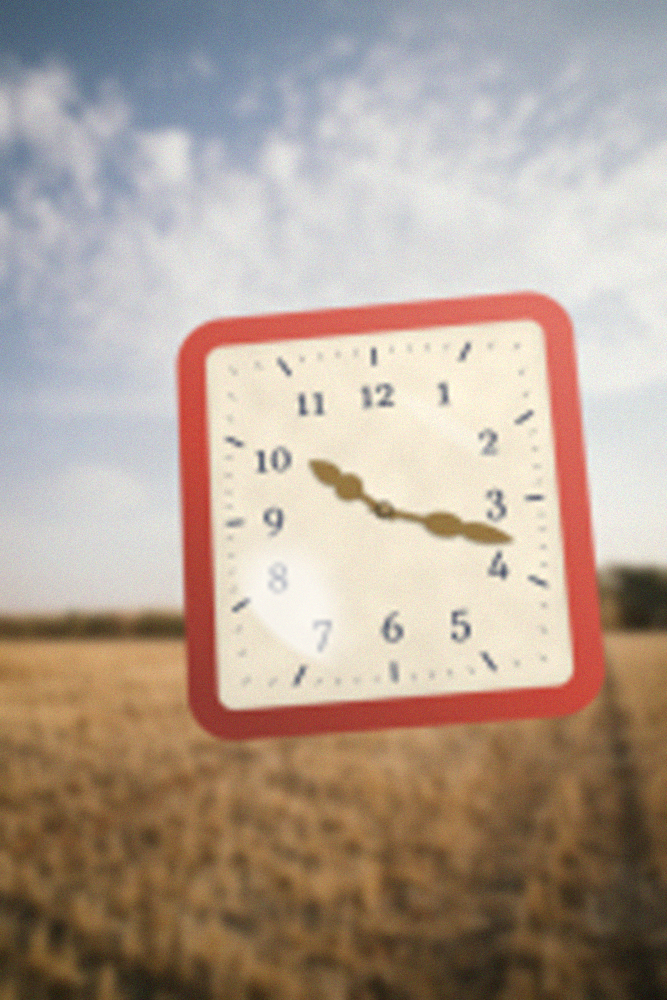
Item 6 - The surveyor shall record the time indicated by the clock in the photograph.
10:18
